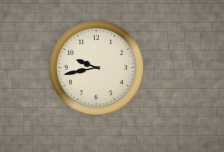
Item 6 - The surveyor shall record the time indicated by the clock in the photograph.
9:43
